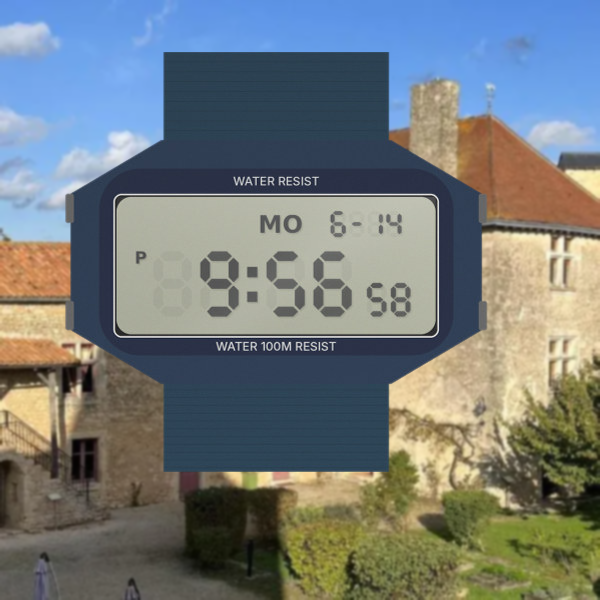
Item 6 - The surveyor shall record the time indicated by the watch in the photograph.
9:56:58
